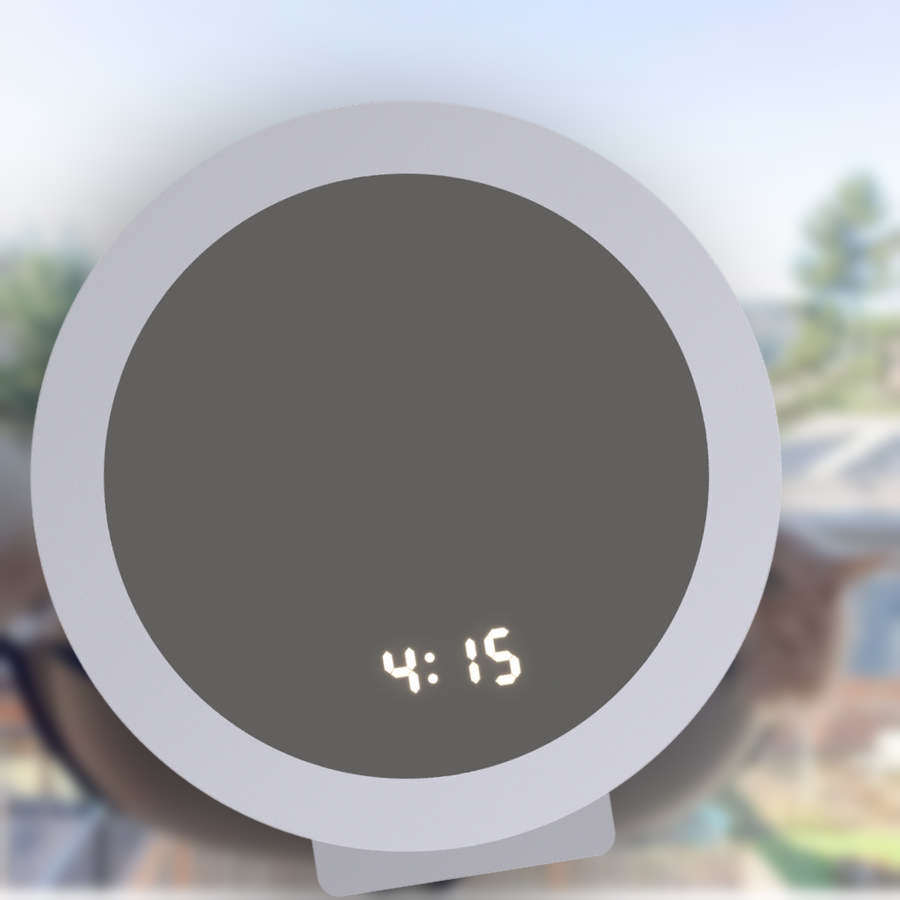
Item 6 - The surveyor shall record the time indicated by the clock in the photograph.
4:15
